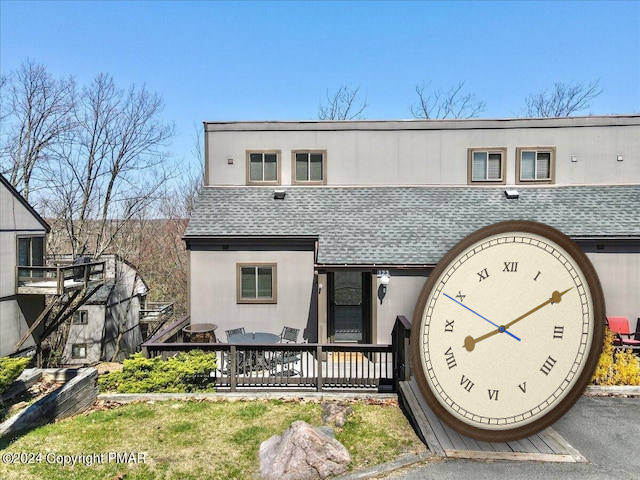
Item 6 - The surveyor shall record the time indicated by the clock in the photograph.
8:09:49
